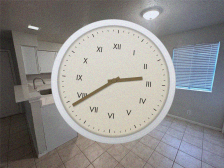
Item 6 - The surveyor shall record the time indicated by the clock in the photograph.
2:39
